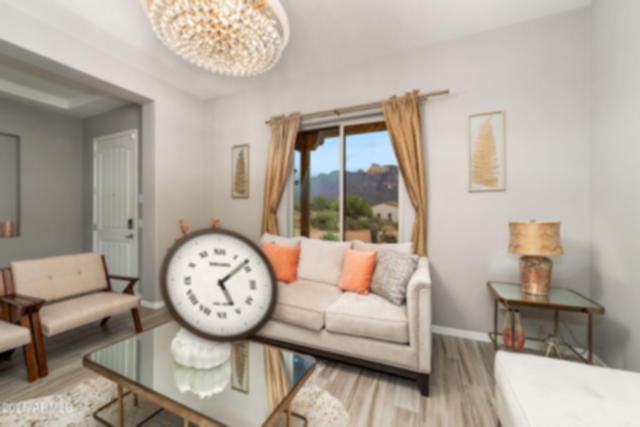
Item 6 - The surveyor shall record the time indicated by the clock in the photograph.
5:08
